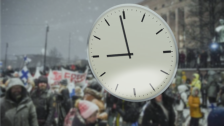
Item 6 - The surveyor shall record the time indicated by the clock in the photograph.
8:59
